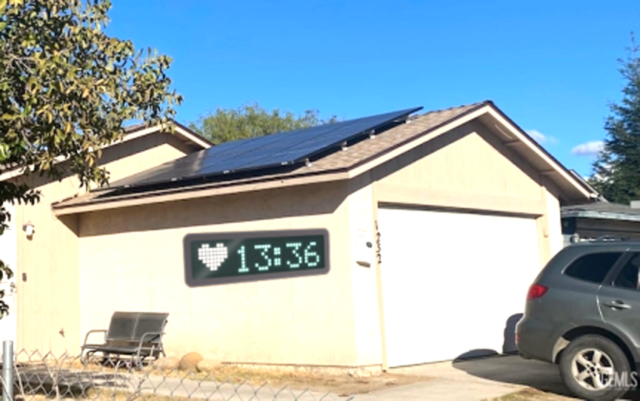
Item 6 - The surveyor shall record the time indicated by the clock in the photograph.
13:36
